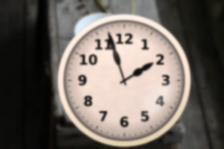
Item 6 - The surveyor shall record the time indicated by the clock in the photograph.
1:57
